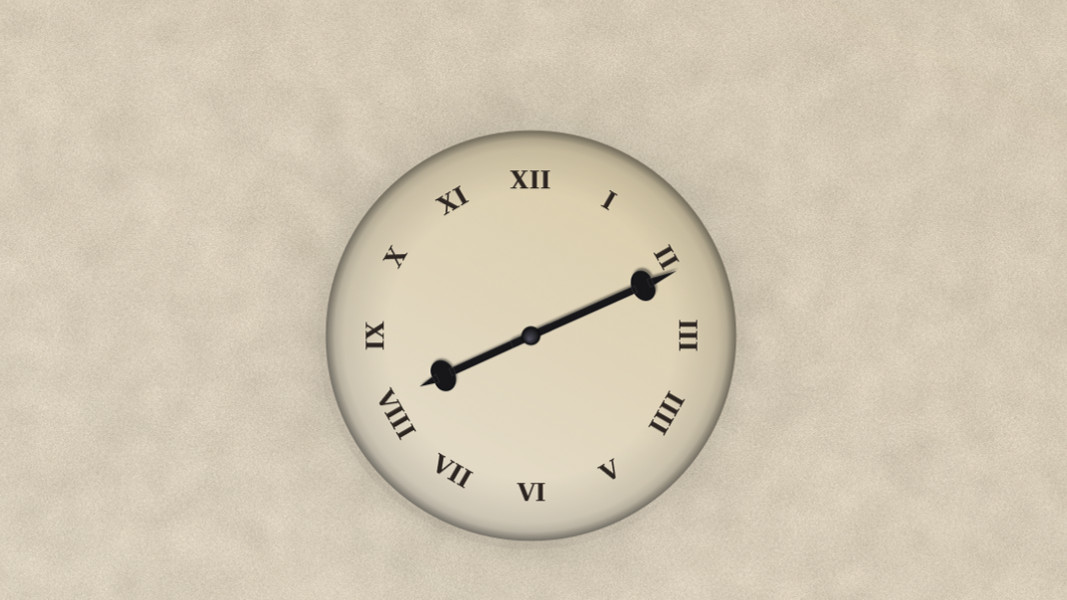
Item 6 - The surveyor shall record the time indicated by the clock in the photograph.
8:11
